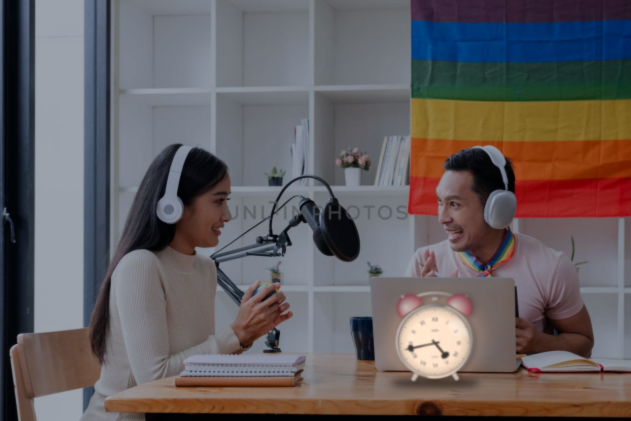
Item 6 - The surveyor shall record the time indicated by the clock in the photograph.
4:43
